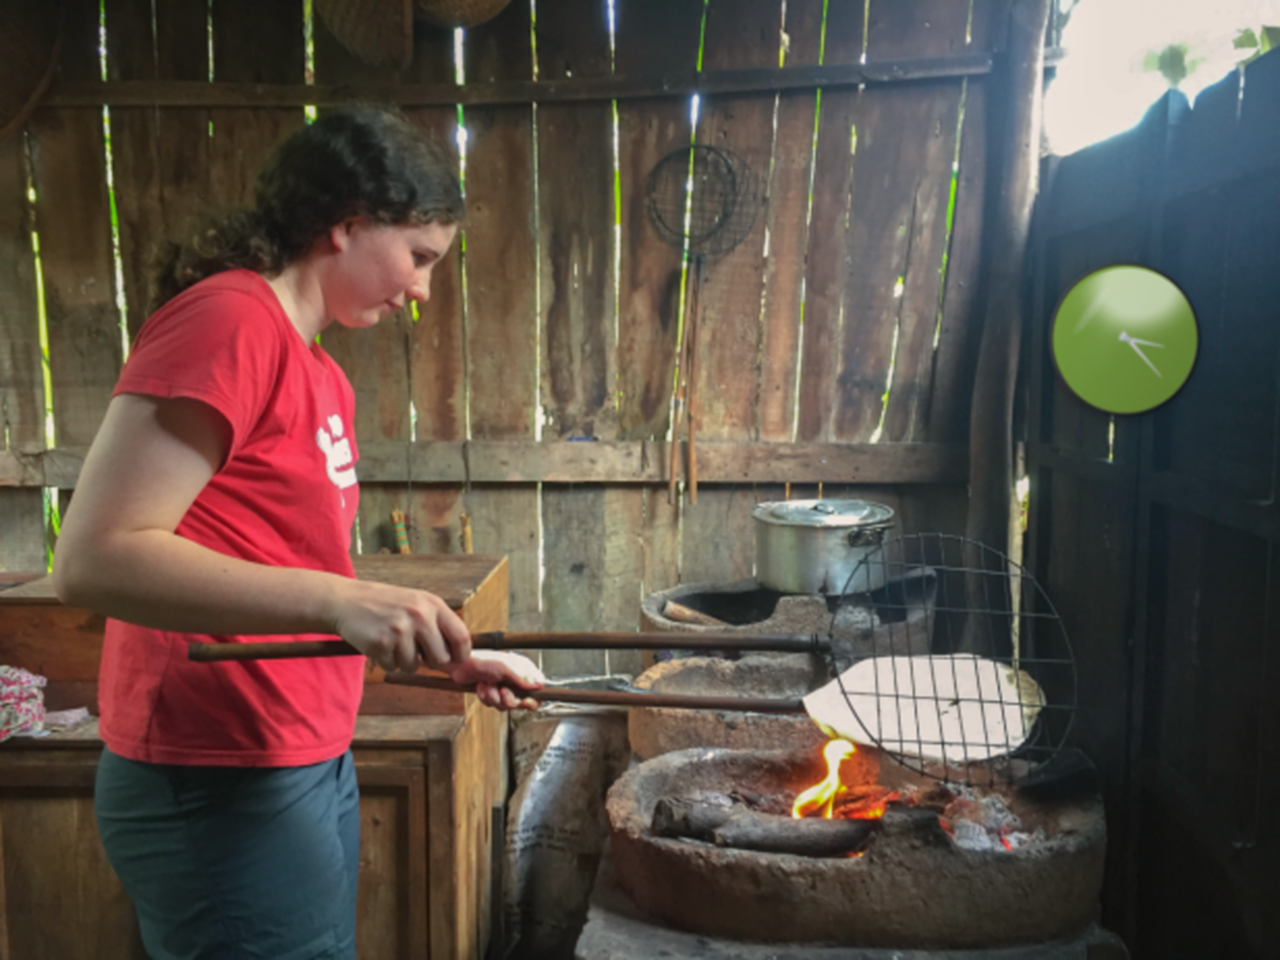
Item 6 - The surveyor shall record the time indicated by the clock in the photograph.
3:23
